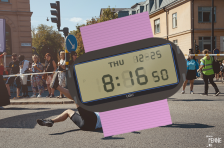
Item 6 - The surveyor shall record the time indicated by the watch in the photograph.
8:16:50
